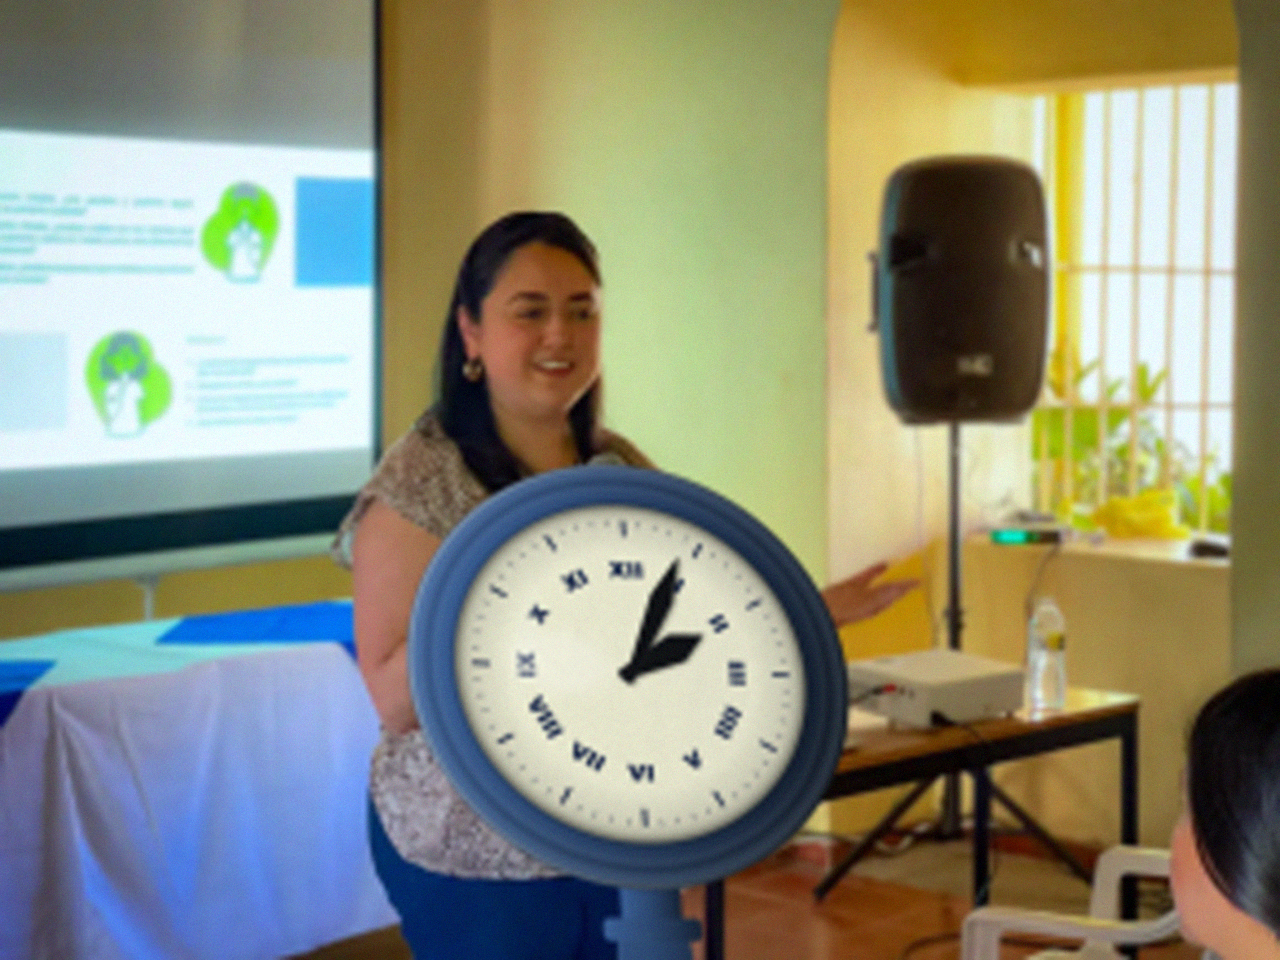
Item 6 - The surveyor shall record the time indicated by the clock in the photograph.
2:04
